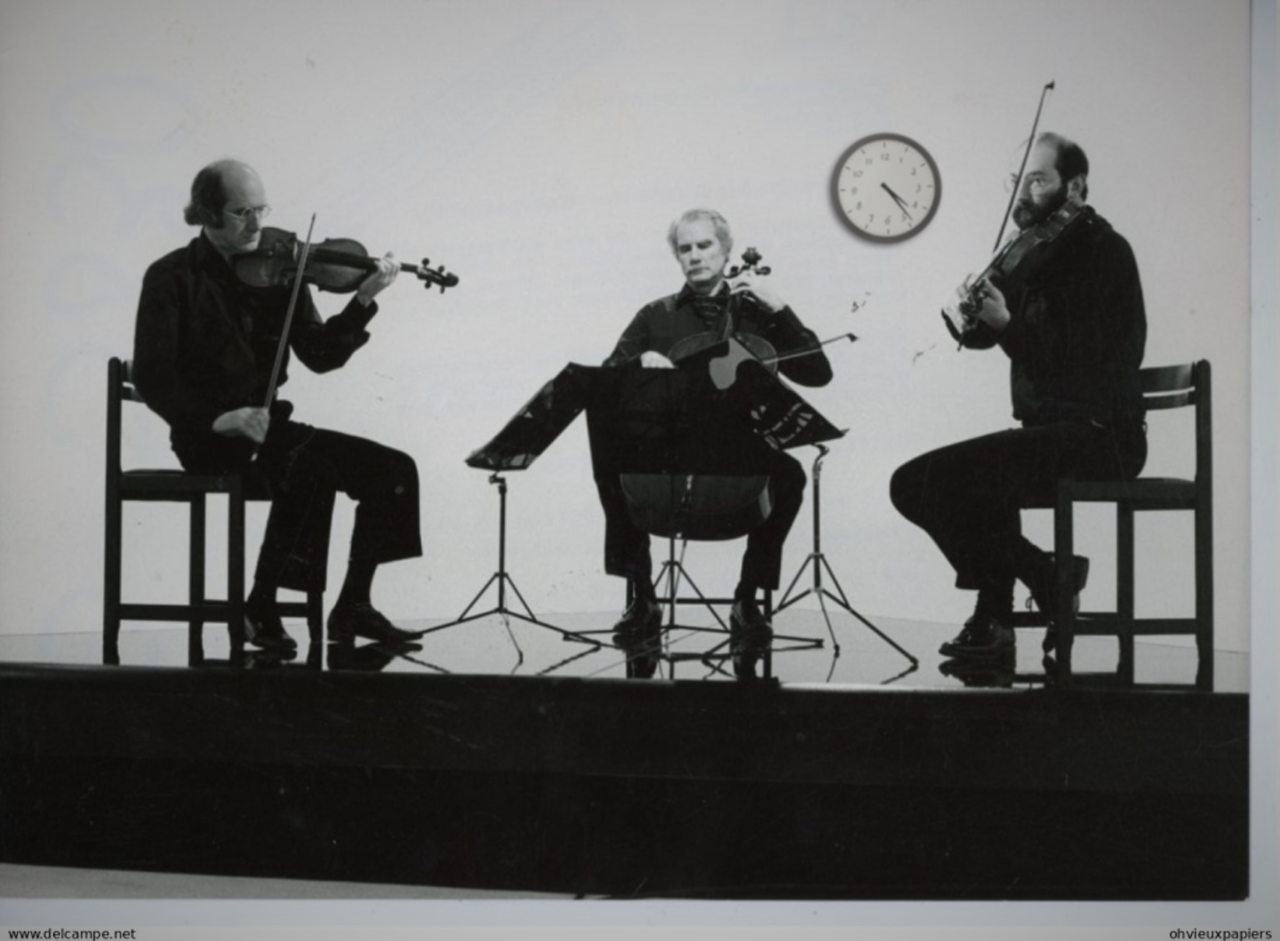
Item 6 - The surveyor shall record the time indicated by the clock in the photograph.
4:24
